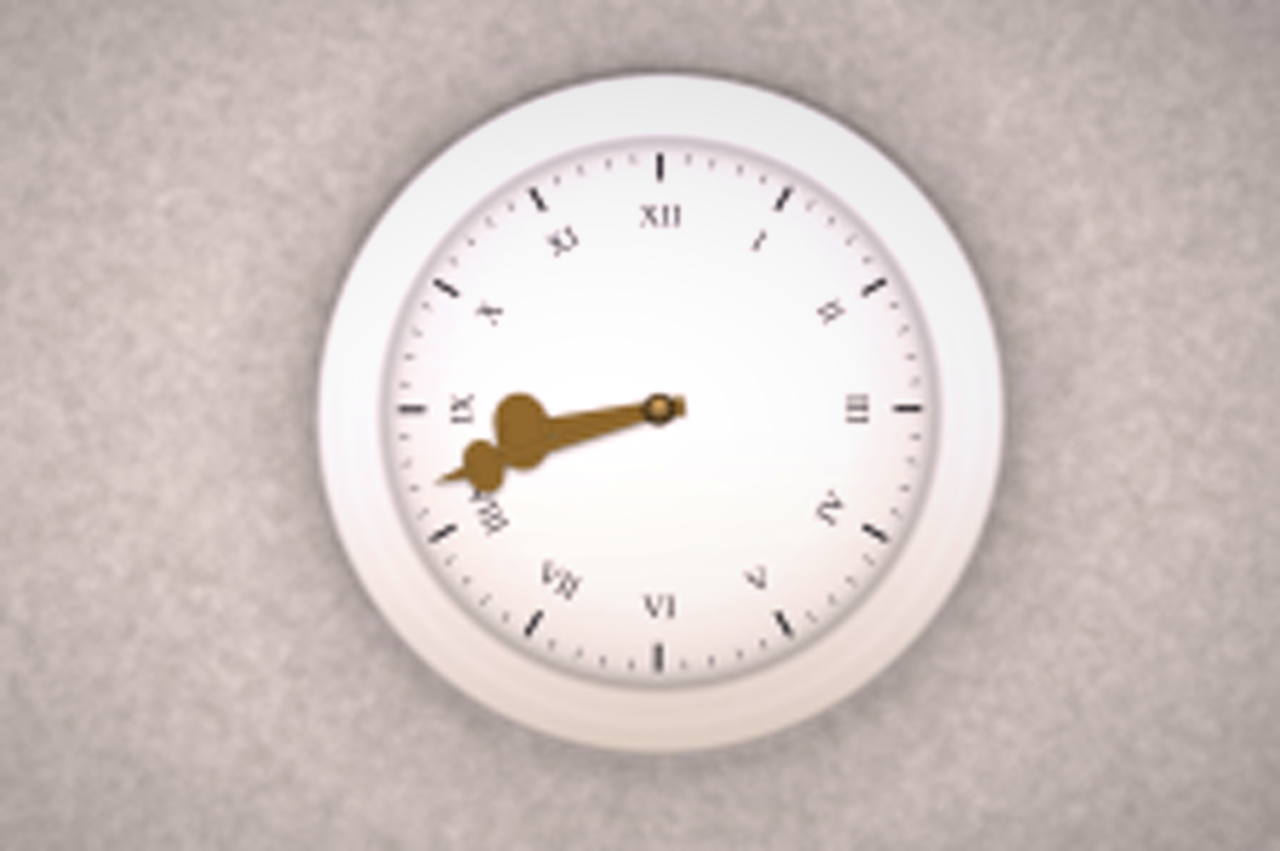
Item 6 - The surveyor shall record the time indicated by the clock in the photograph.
8:42
